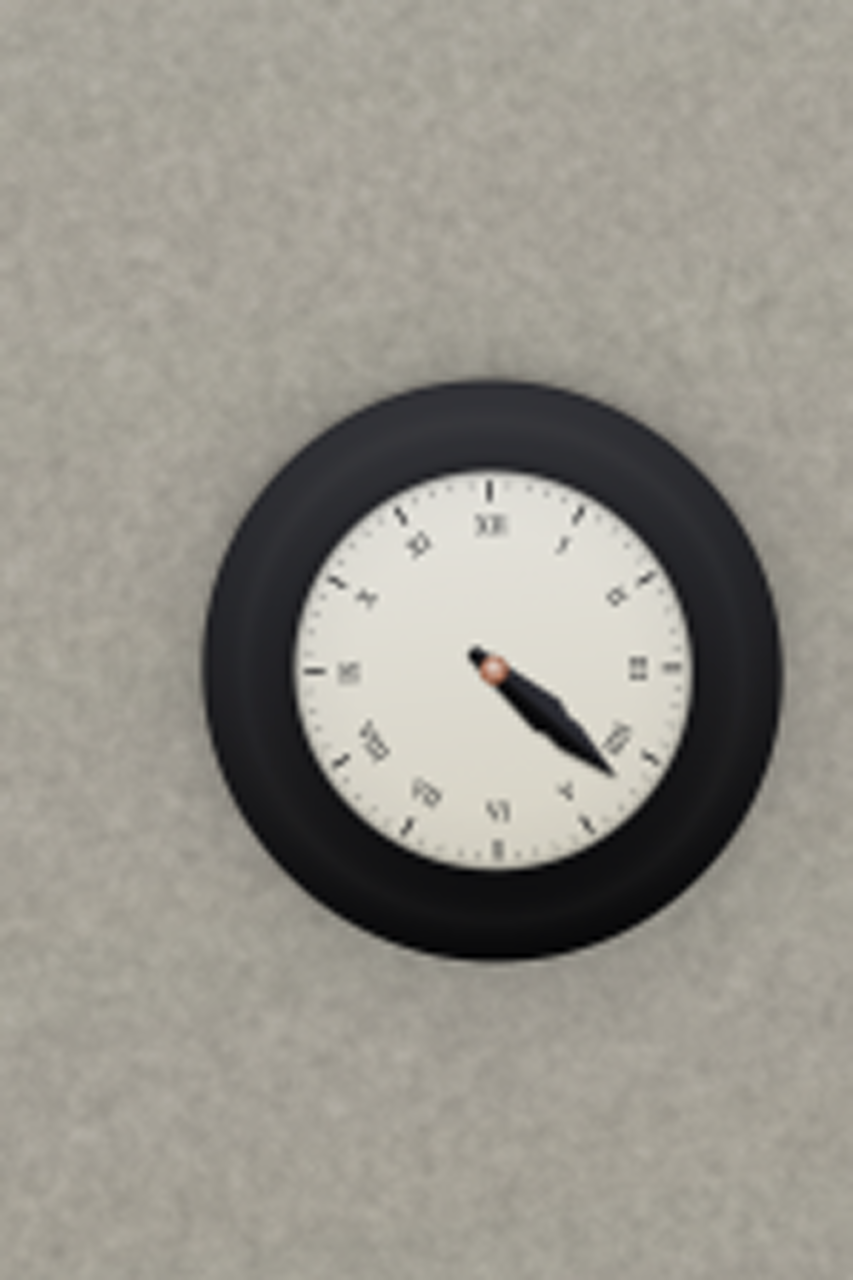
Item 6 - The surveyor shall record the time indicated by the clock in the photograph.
4:22
